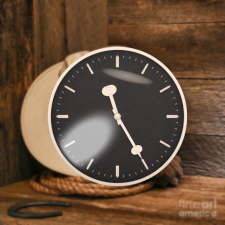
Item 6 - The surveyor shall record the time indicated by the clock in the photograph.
11:25
